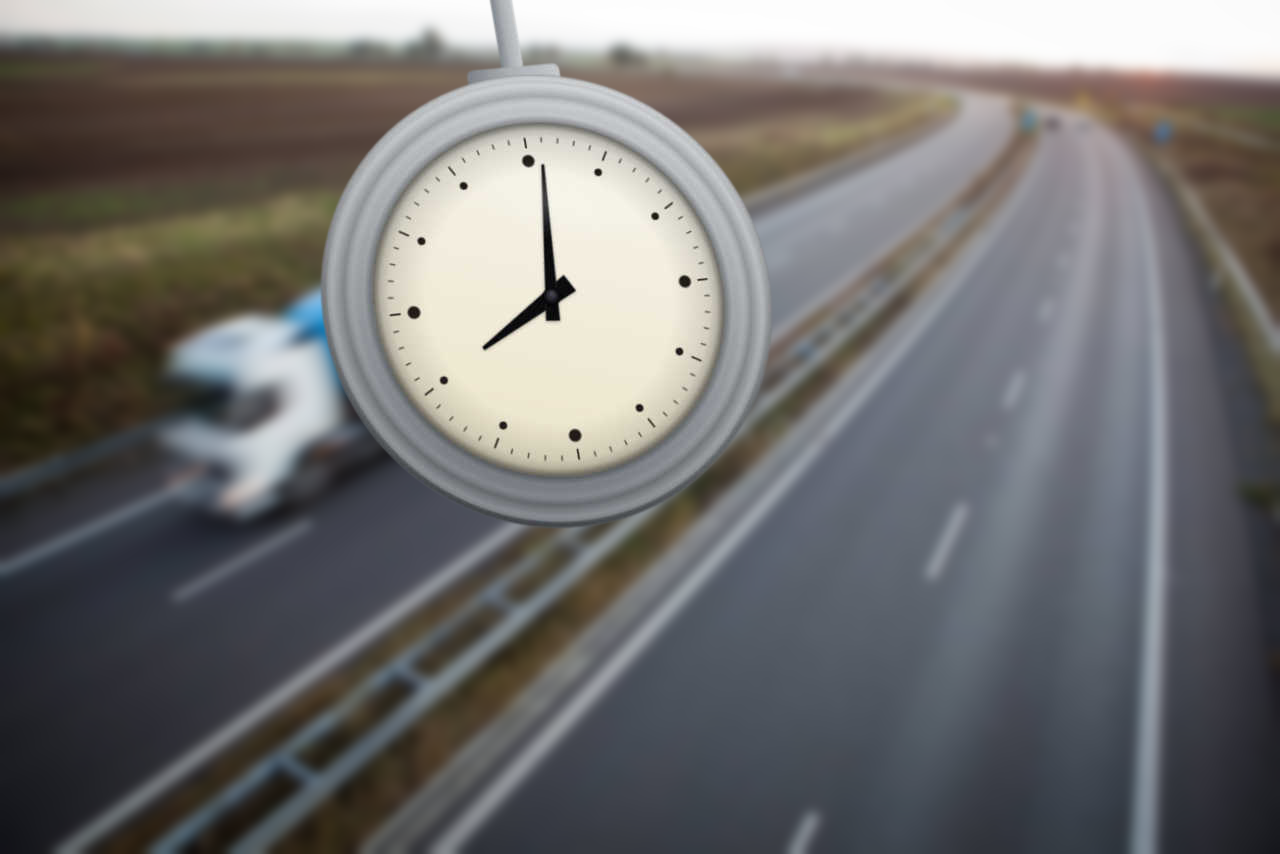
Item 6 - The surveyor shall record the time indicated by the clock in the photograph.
8:01
